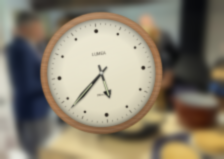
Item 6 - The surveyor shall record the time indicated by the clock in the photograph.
5:38
